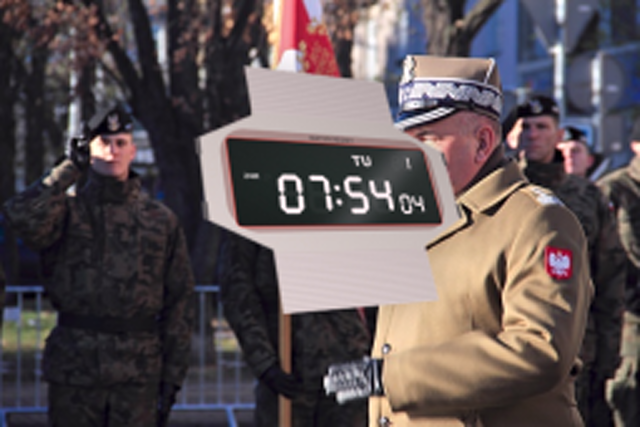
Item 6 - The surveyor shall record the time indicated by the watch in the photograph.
7:54:04
